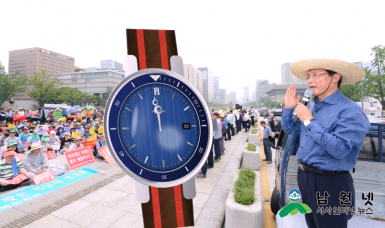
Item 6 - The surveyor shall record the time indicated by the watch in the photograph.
11:59
